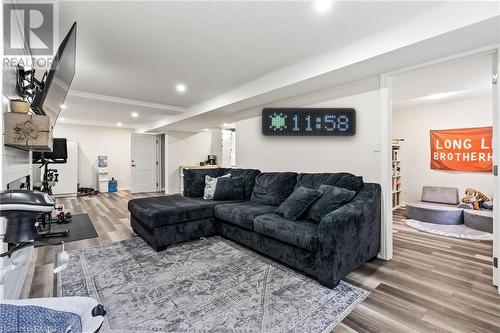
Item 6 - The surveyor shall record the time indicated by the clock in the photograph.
11:58
